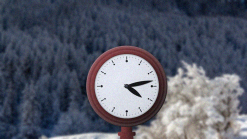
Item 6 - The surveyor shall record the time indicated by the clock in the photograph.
4:13
